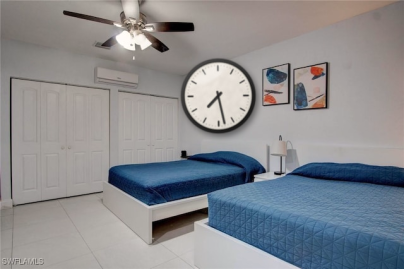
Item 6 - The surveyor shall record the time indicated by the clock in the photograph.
7:28
